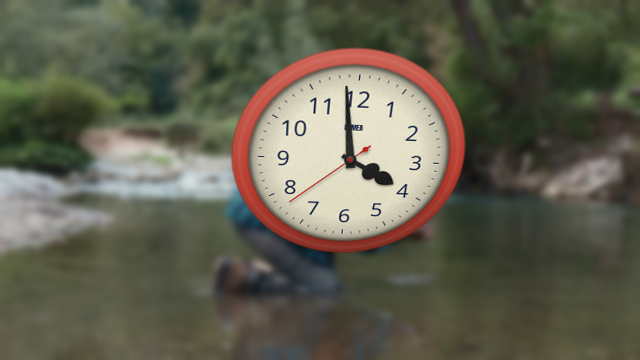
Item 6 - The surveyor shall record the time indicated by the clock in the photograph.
3:58:38
